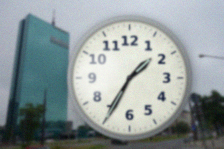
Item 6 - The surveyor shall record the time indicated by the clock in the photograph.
1:35
